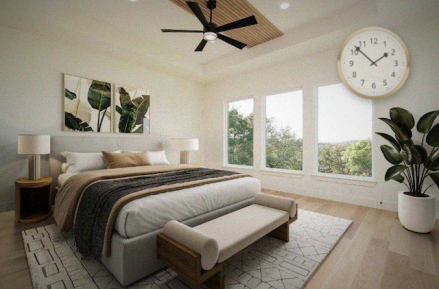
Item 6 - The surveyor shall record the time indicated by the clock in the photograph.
1:52
